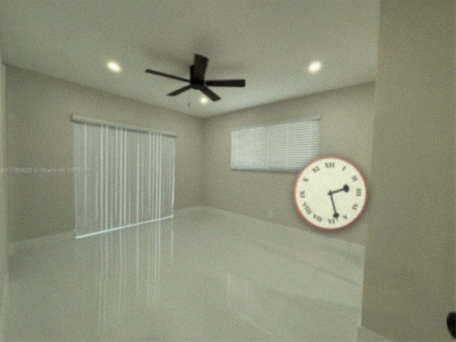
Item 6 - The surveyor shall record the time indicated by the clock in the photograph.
2:28
